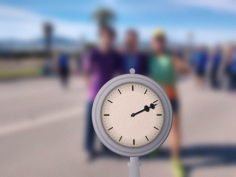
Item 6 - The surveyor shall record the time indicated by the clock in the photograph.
2:11
